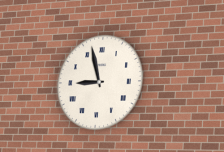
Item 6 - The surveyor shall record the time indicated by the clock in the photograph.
8:57
